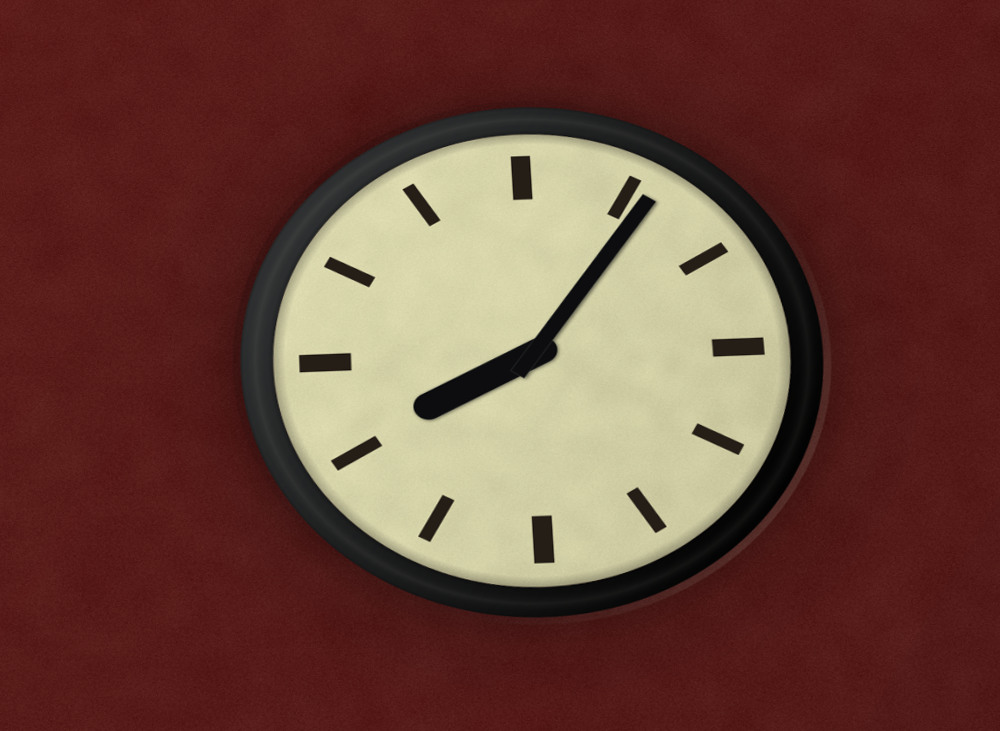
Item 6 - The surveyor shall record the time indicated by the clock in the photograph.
8:06
